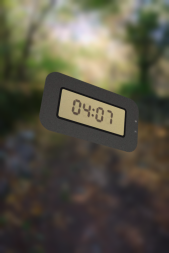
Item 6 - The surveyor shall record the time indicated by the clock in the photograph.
4:07
